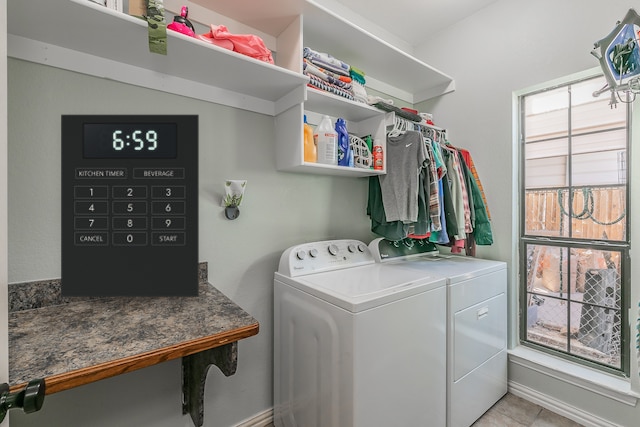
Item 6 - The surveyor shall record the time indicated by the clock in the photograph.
6:59
